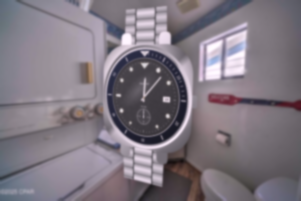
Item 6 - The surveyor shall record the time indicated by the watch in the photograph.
12:07
